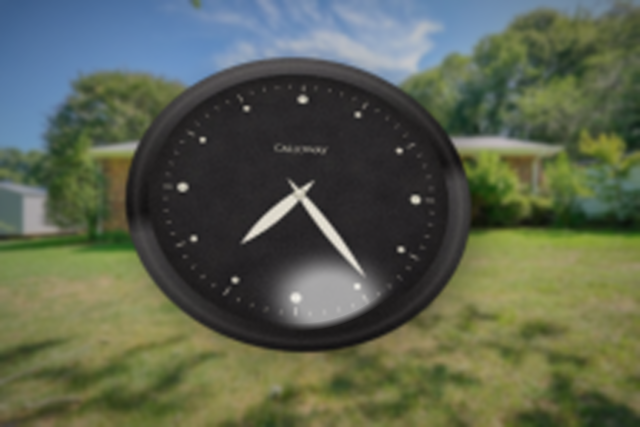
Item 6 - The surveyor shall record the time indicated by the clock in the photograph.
7:24
